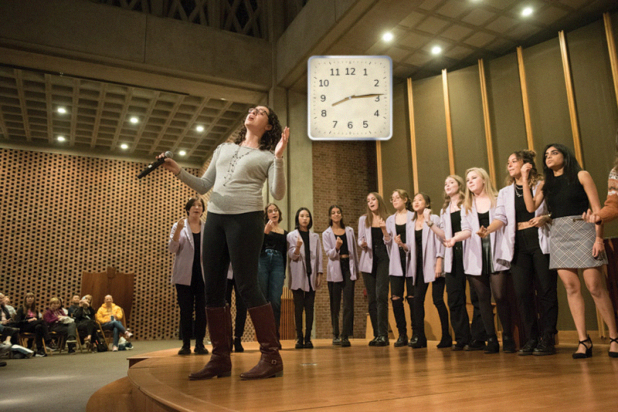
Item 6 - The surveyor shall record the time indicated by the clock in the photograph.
8:14
